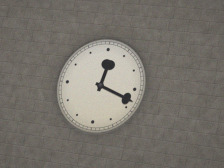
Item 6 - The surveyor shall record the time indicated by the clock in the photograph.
12:18
